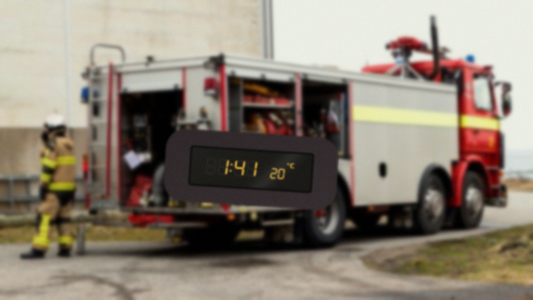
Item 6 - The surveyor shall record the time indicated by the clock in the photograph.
1:41
